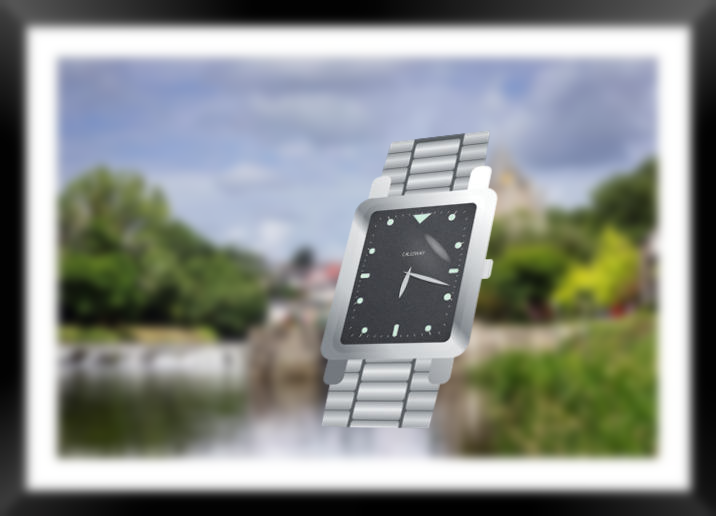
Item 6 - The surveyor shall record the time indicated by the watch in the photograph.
6:18
